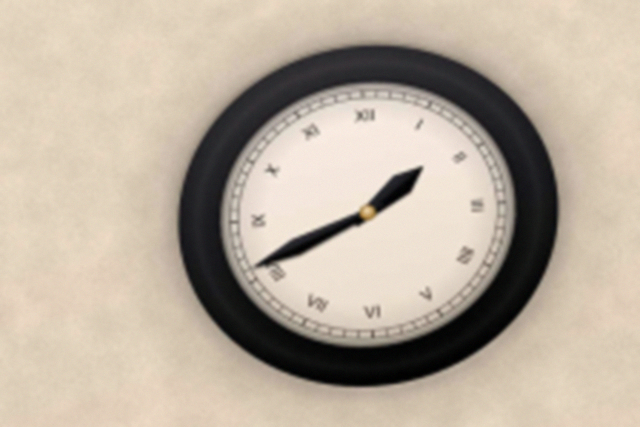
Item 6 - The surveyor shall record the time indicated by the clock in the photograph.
1:41
